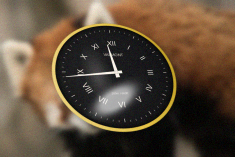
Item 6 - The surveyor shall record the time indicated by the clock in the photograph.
11:44
